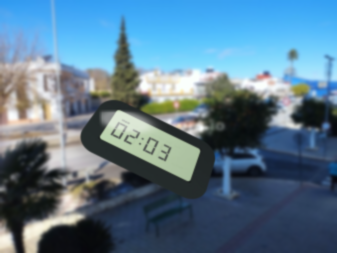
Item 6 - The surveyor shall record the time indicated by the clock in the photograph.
2:03
